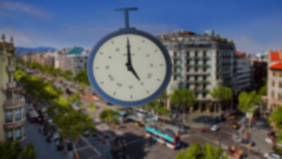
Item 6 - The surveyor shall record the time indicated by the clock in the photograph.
5:00
